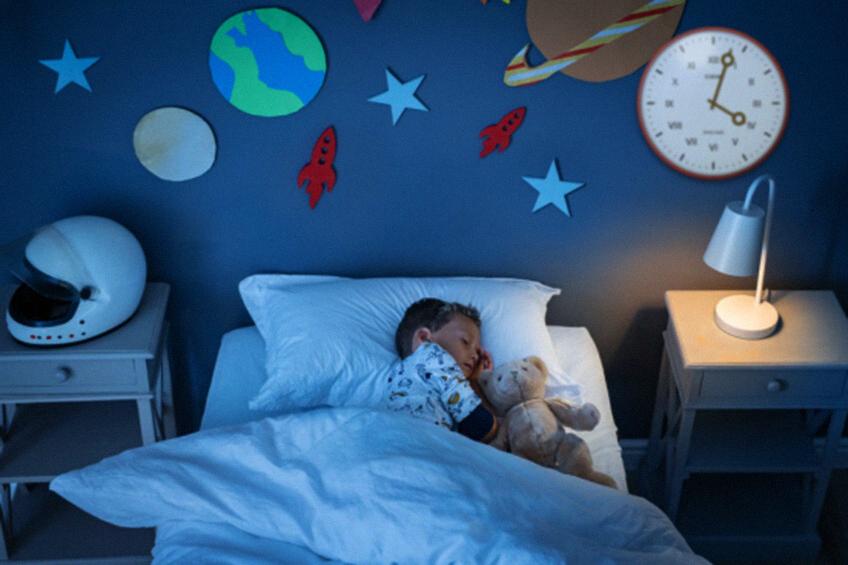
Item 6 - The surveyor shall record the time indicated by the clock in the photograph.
4:03
